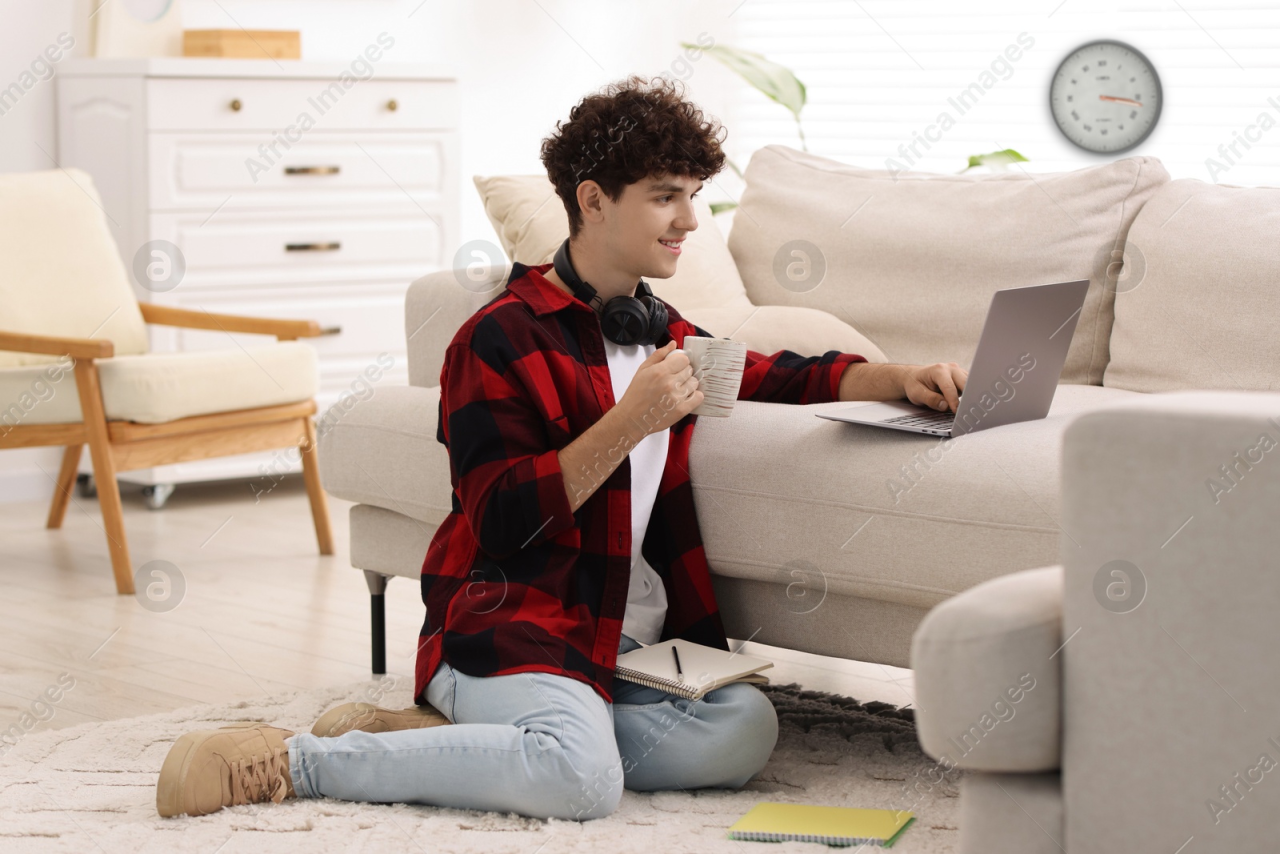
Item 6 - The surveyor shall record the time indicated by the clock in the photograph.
3:17
